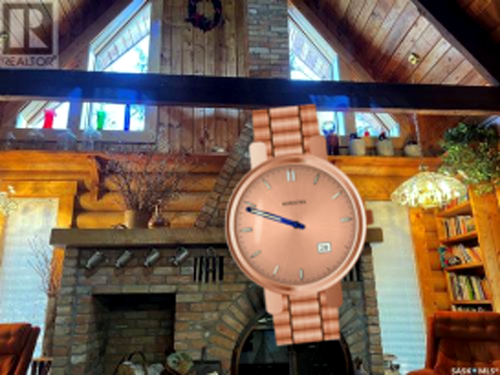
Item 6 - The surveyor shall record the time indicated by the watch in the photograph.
9:49
